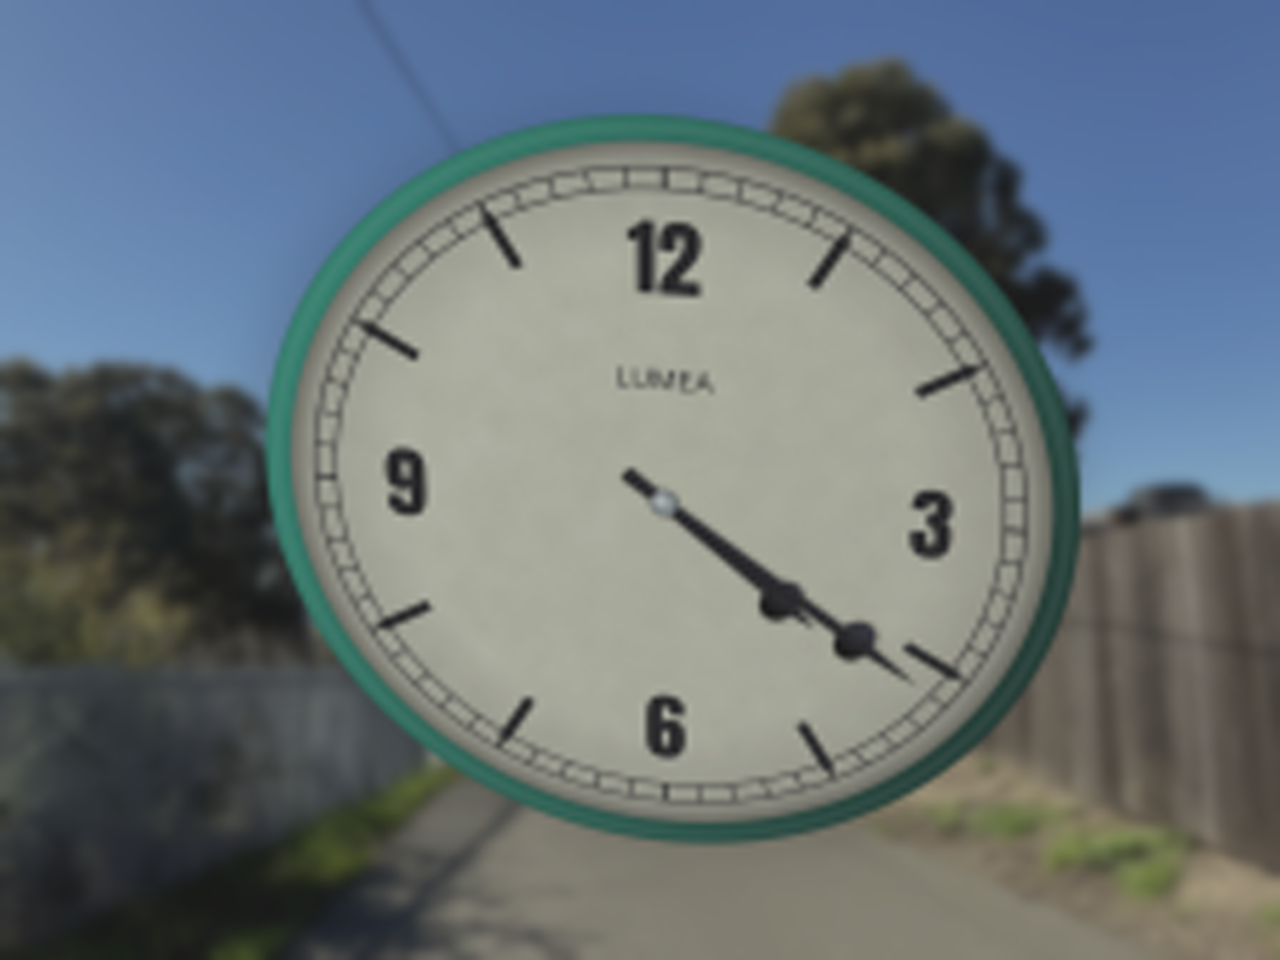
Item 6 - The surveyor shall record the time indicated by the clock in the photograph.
4:21
